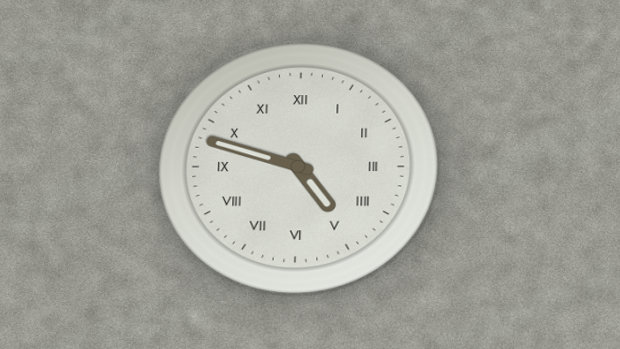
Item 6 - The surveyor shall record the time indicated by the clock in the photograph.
4:48
